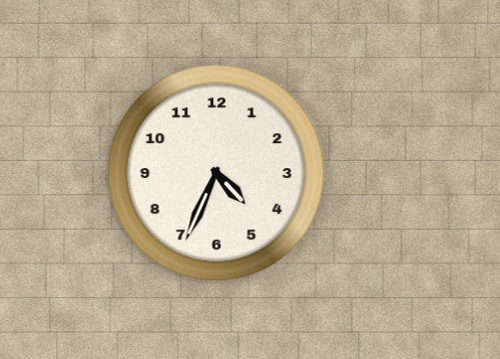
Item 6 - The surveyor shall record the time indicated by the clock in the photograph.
4:34
